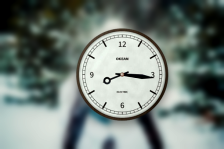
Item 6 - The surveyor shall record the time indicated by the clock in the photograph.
8:16
